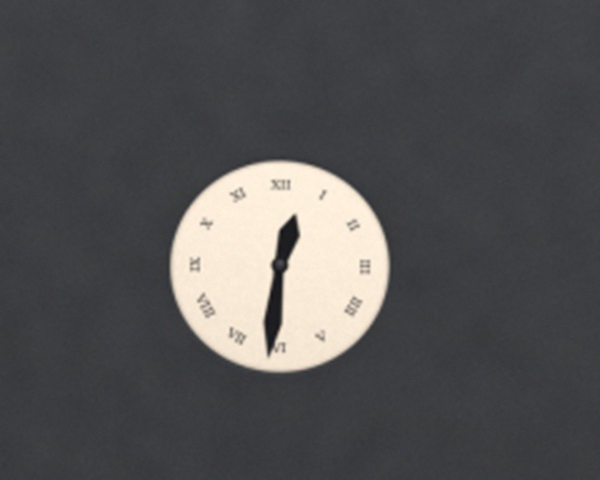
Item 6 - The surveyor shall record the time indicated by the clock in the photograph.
12:31
